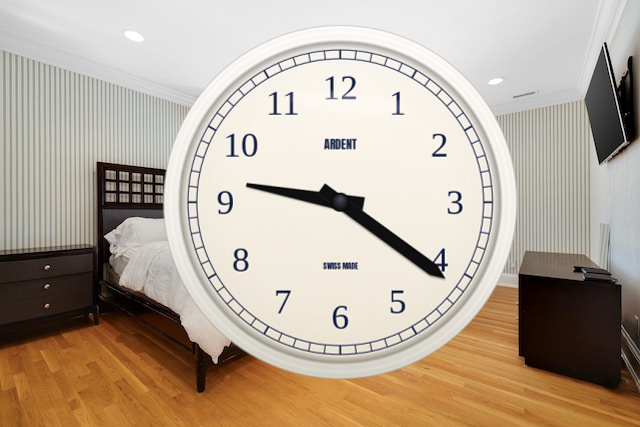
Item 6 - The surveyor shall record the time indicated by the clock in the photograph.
9:21
